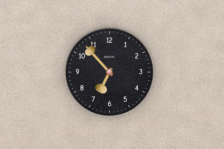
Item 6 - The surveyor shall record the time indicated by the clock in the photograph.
6:53
